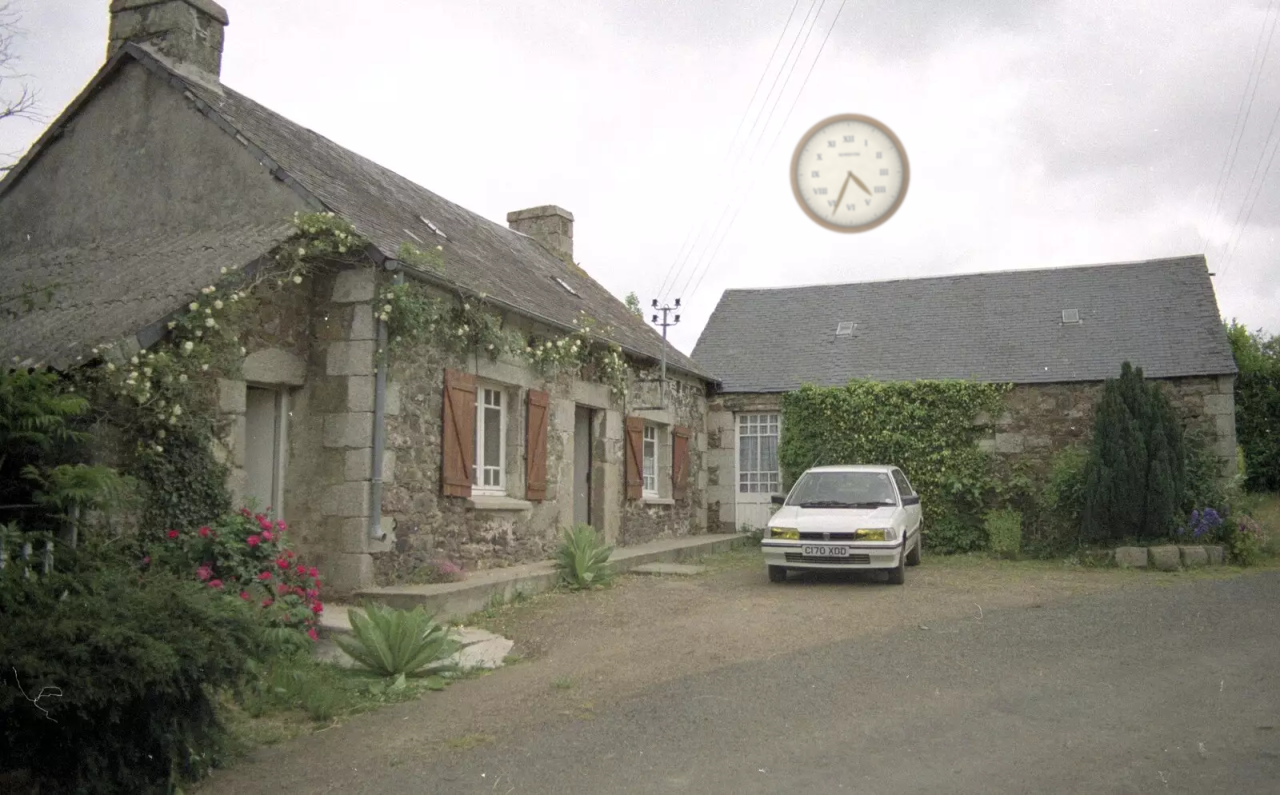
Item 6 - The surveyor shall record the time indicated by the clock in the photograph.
4:34
